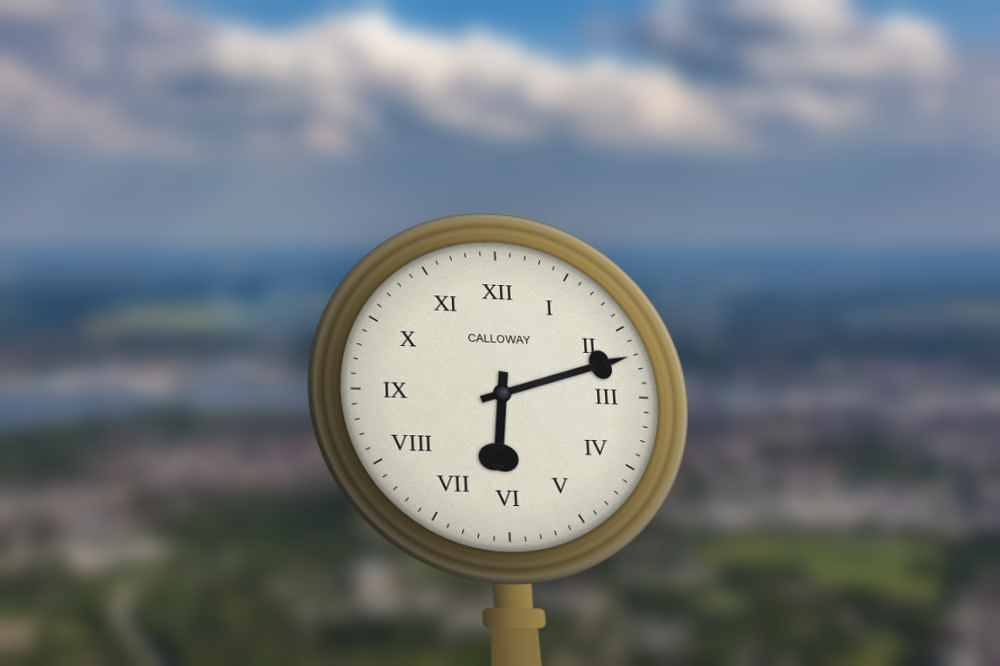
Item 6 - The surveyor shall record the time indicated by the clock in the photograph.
6:12
